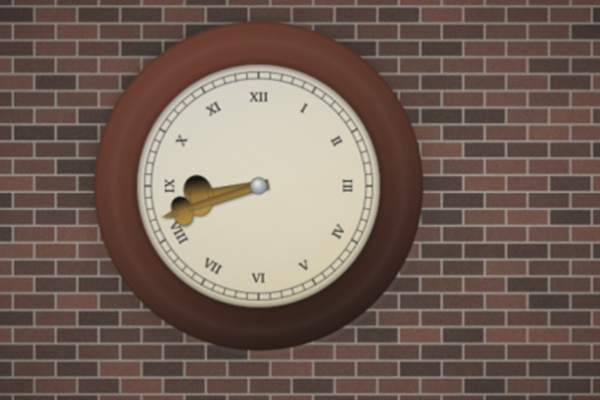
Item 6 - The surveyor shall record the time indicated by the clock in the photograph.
8:42
